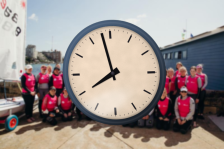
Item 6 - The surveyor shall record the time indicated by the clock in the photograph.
7:58
